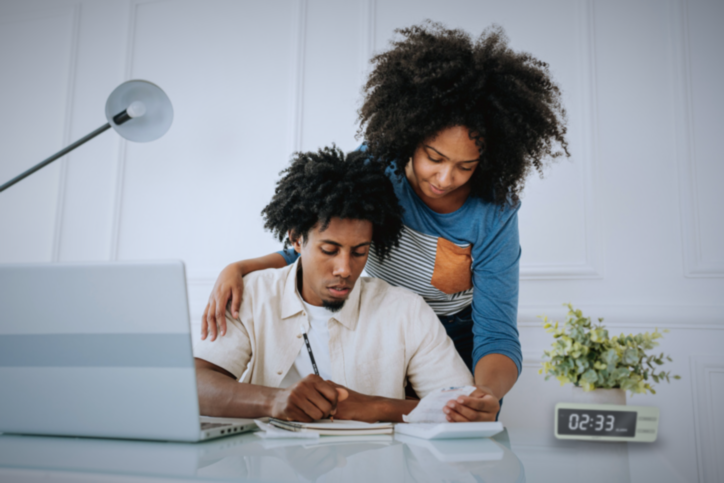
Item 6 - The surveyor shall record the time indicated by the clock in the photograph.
2:33
